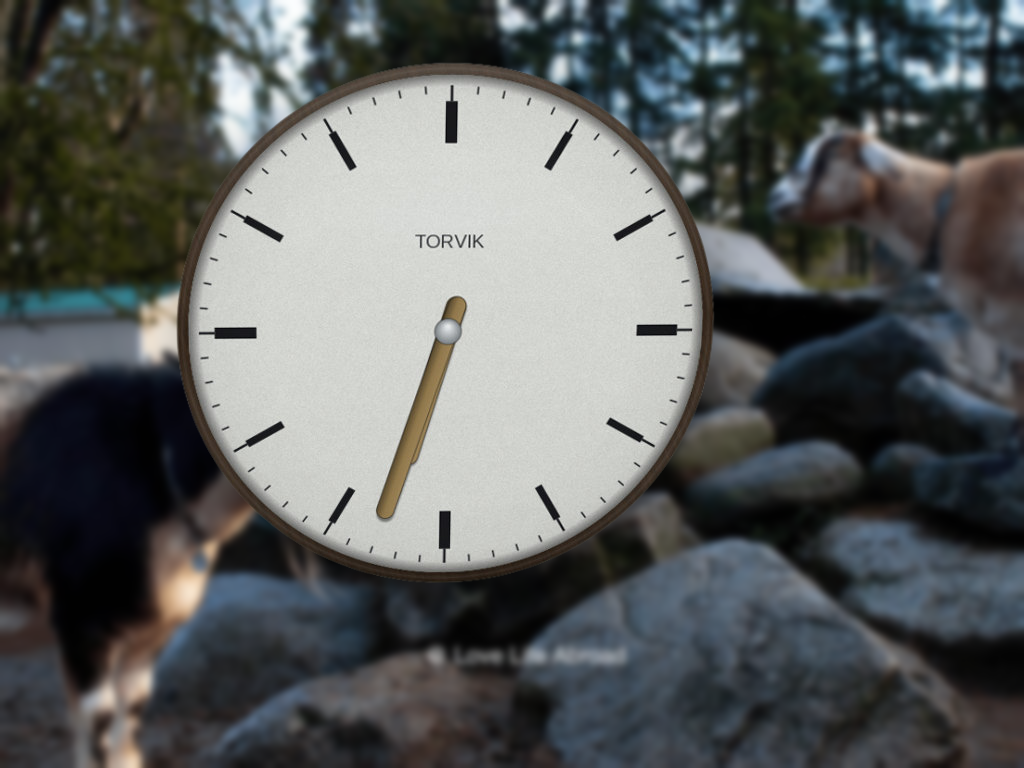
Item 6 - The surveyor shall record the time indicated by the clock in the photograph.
6:33
